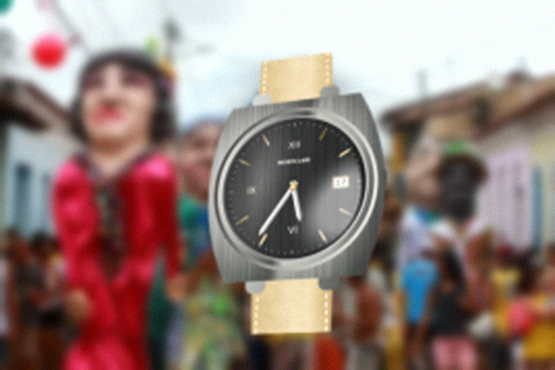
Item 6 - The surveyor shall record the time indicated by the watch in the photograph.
5:36
